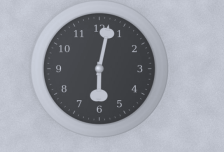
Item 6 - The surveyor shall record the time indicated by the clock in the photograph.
6:02
